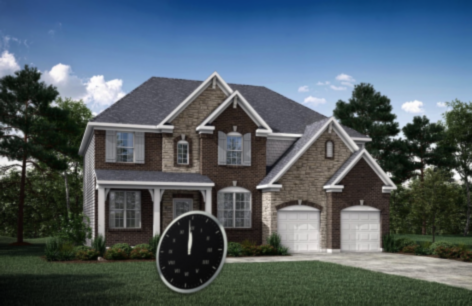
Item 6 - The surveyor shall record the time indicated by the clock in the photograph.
11:59
